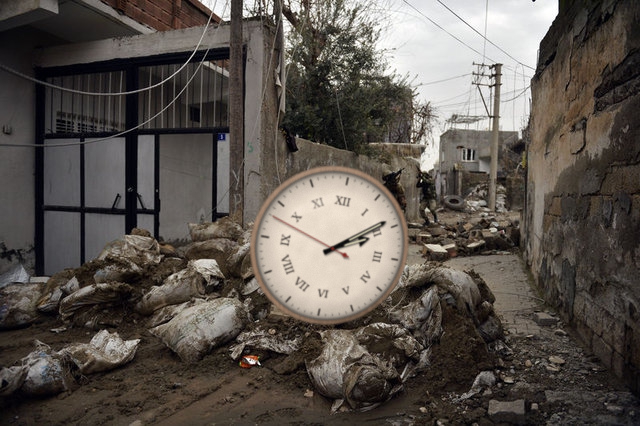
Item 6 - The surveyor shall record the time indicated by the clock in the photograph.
2:08:48
